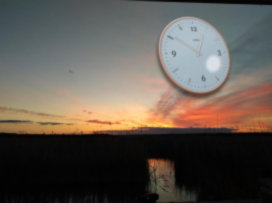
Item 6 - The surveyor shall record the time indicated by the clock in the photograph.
12:51
